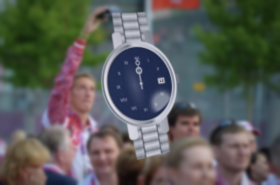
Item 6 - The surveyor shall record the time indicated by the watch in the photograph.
12:00
